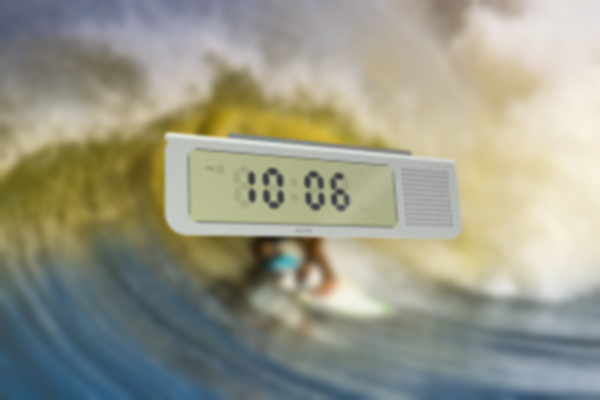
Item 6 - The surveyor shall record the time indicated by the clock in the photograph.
10:06
